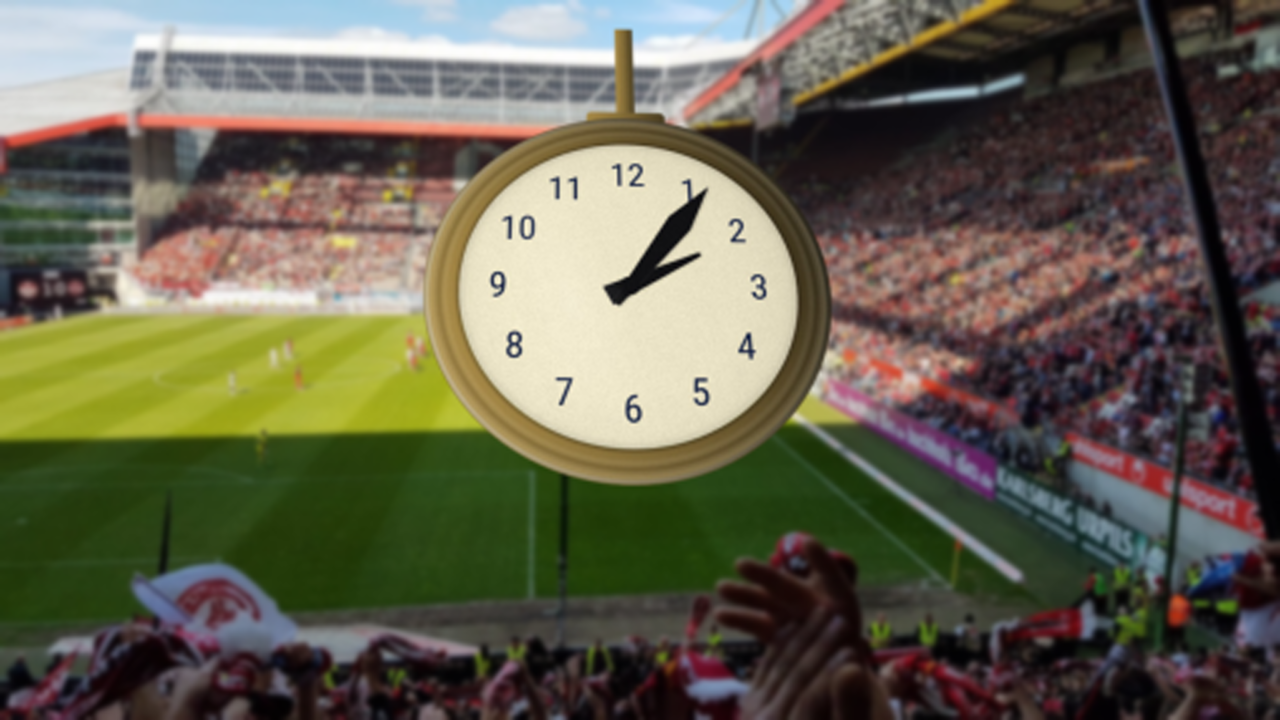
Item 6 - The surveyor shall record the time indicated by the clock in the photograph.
2:06
